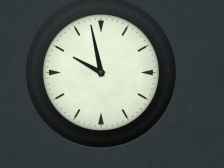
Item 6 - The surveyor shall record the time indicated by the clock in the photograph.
9:58
